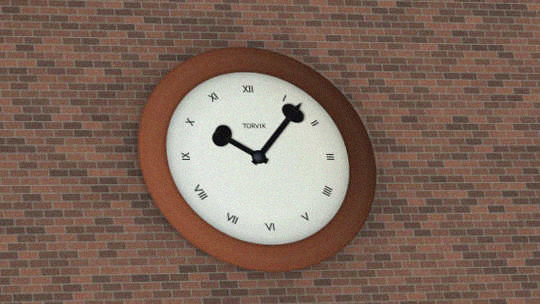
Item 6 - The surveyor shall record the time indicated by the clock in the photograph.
10:07
